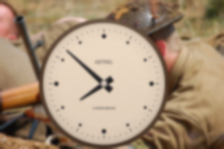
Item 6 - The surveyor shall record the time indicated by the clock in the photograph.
7:52
